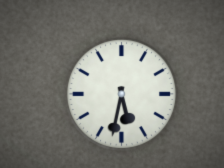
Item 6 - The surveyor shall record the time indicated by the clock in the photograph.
5:32
